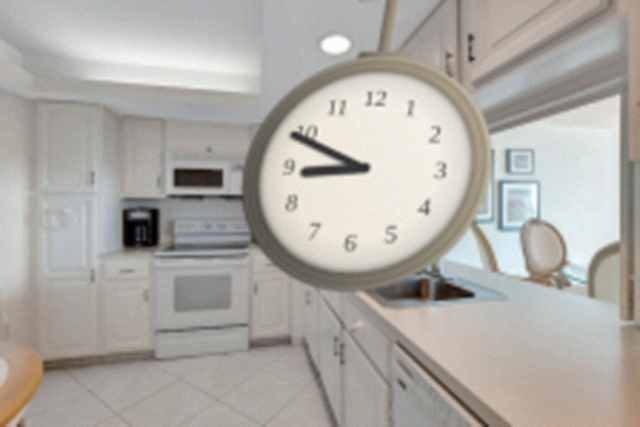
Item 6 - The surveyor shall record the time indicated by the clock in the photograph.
8:49
